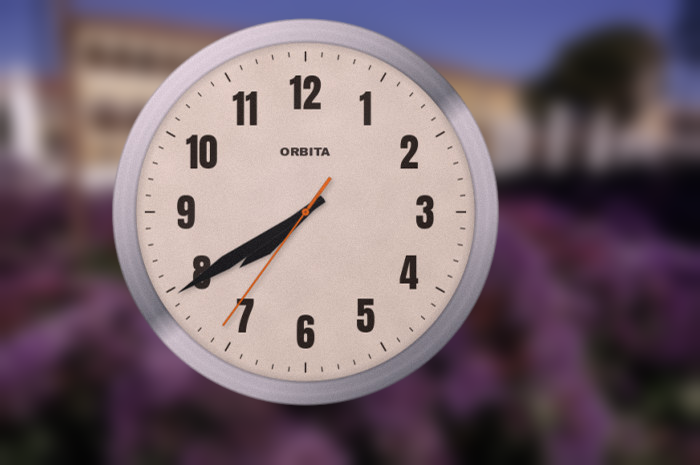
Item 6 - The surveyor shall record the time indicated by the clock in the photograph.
7:39:36
